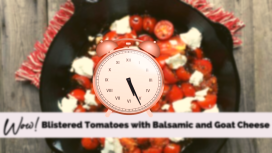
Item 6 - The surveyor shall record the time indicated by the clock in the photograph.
5:26
